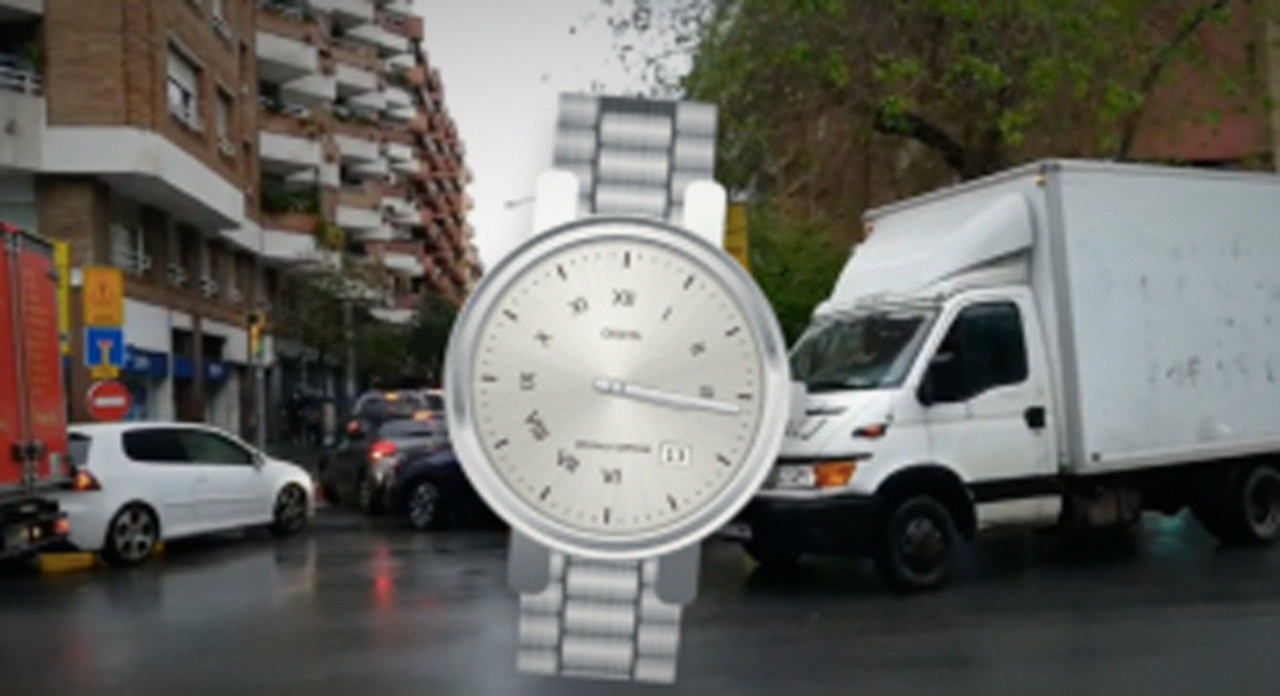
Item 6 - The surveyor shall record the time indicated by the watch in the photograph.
3:16
